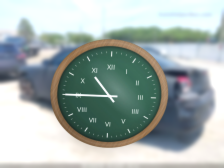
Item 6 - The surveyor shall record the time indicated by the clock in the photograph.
10:45
